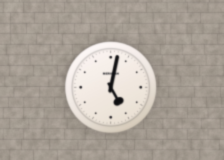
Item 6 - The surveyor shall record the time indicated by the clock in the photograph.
5:02
